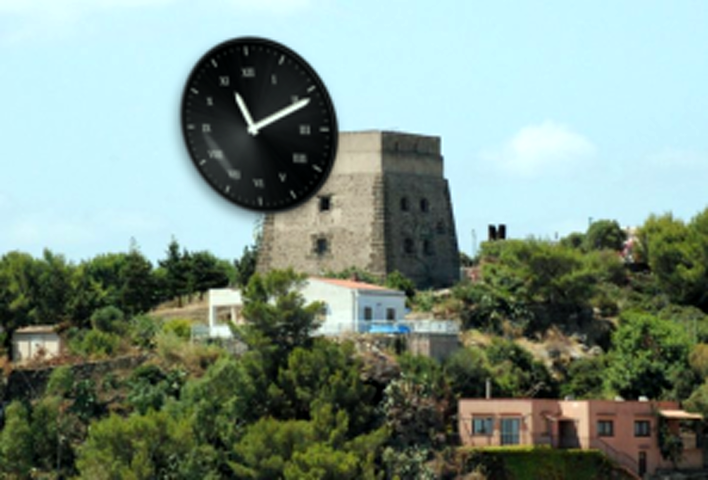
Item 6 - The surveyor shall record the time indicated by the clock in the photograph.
11:11
